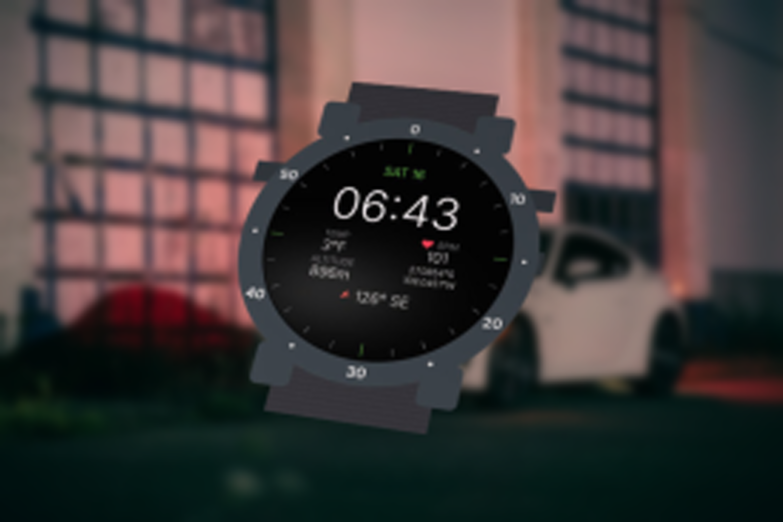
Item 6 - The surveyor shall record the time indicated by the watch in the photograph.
6:43
